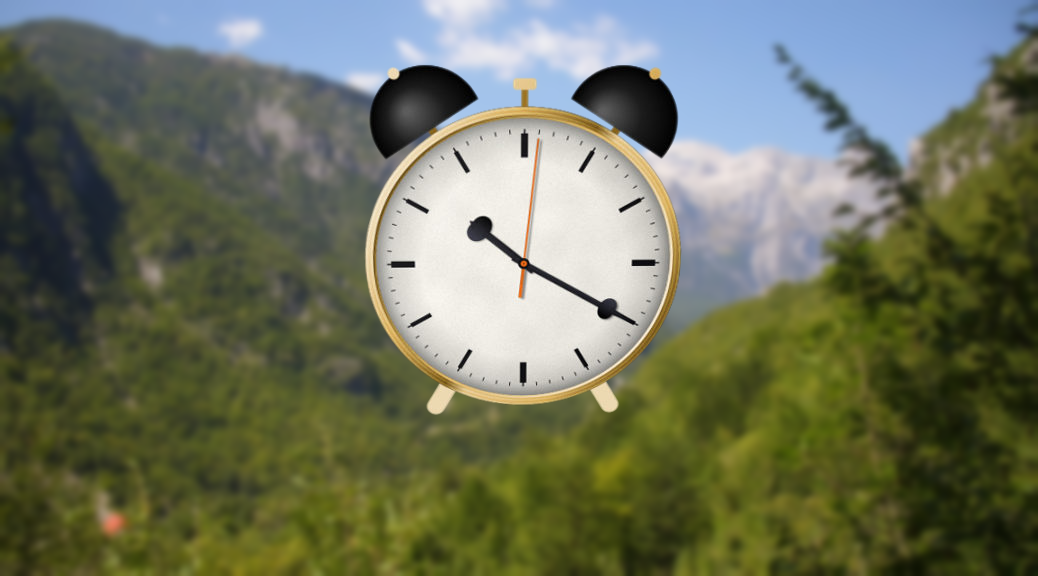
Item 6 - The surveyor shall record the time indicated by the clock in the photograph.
10:20:01
